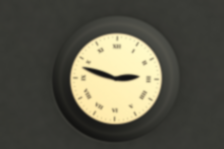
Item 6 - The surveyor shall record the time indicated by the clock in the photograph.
2:48
